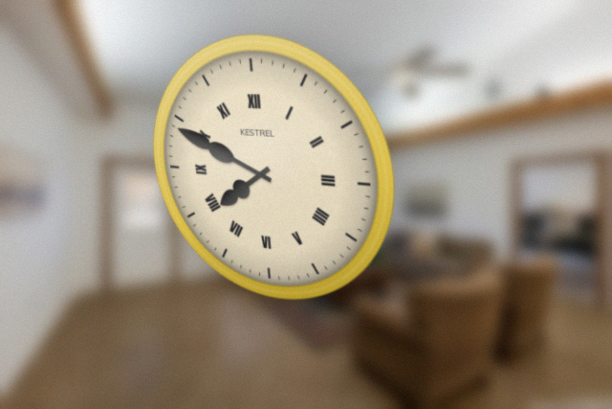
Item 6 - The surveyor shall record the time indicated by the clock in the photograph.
7:49
